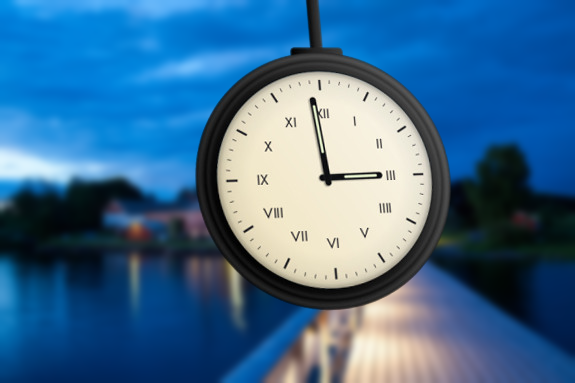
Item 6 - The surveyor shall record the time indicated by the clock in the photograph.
2:59
